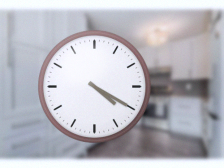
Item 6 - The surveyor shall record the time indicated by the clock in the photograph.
4:20
